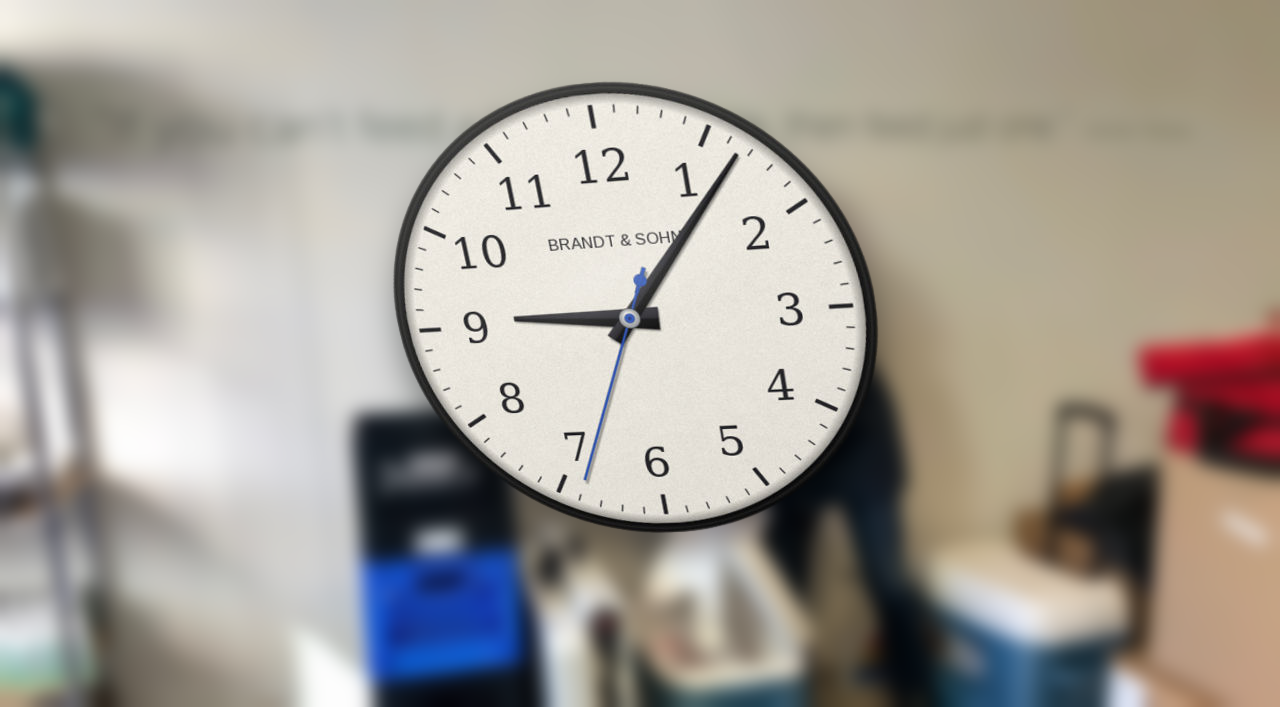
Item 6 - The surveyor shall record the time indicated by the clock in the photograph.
9:06:34
